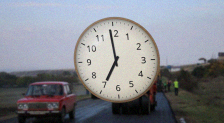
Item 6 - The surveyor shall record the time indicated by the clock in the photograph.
6:59
